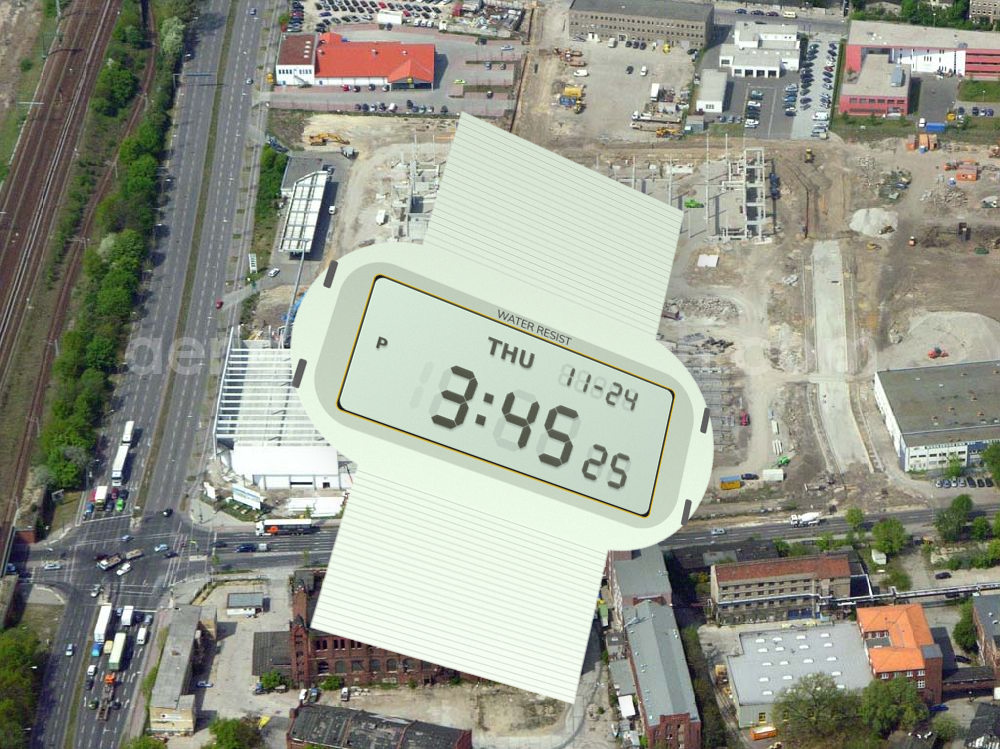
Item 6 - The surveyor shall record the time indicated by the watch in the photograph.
3:45:25
